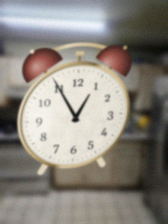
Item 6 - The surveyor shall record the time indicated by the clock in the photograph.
12:55
